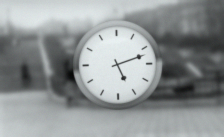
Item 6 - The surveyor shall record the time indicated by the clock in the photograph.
5:12
